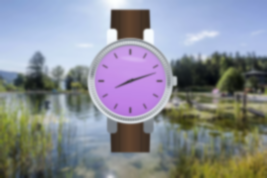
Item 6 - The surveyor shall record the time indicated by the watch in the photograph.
8:12
